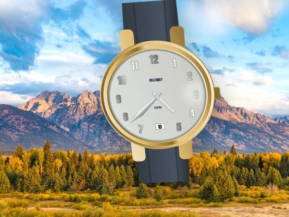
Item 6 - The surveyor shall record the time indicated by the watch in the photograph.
4:38
